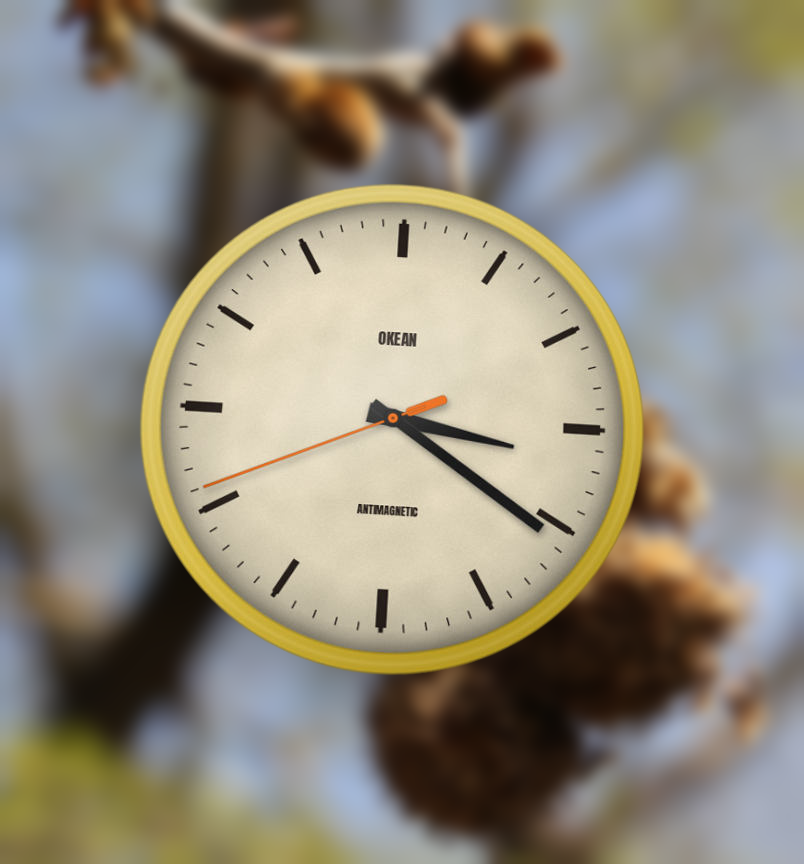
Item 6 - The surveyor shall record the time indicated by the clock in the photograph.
3:20:41
